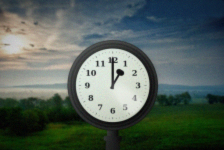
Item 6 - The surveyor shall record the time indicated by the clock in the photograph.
1:00
